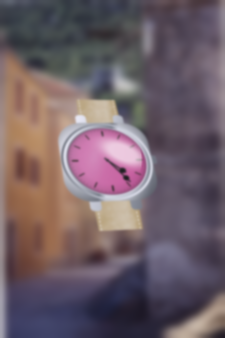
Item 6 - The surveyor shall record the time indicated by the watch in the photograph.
4:24
